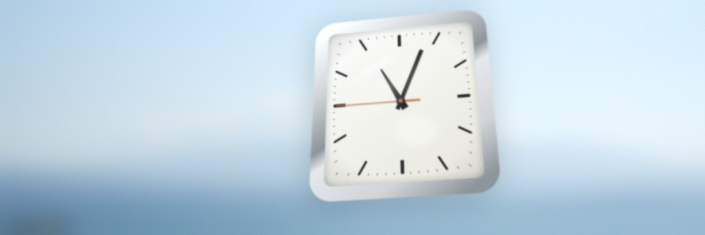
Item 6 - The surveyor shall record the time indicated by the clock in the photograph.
11:03:45
